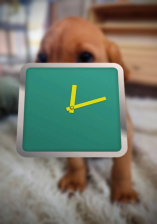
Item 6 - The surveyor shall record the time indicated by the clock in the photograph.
12:12
